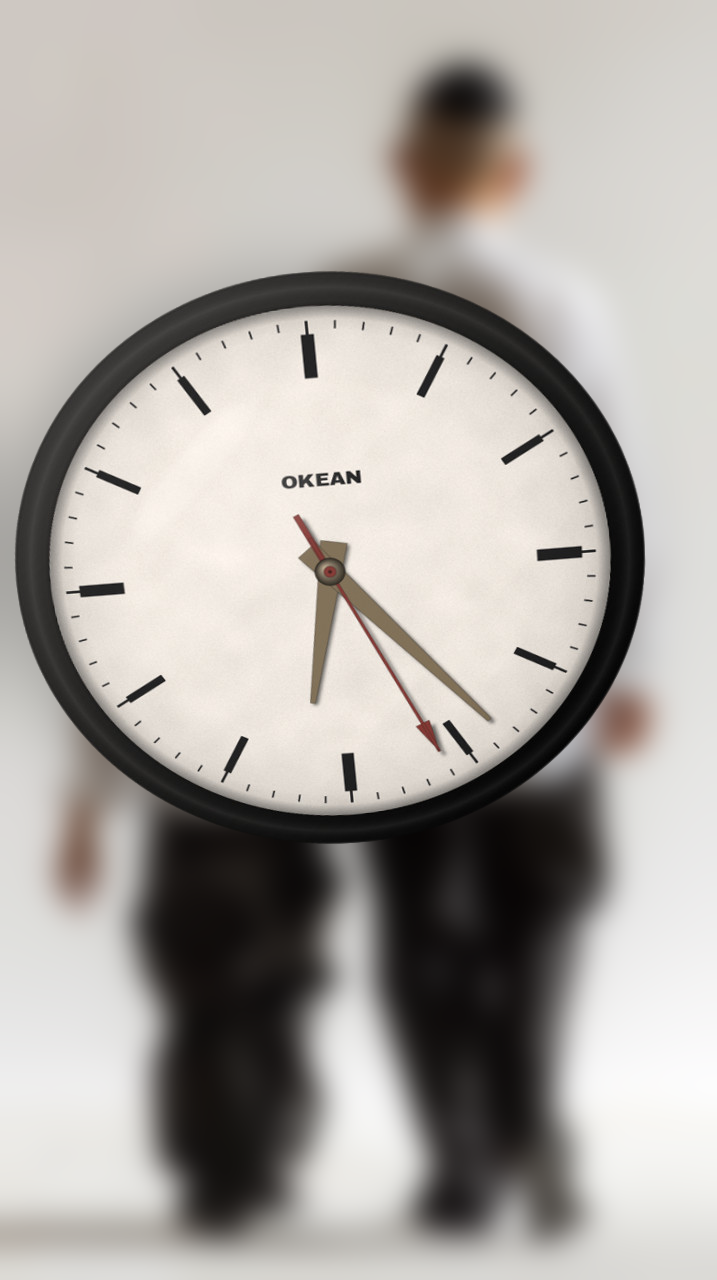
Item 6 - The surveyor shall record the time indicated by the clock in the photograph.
6:23:26
